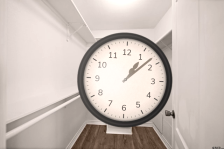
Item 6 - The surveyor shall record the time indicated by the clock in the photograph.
1:08
